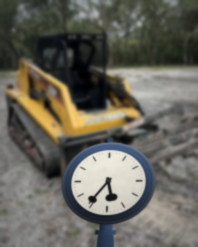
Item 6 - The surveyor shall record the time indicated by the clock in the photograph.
5:36
